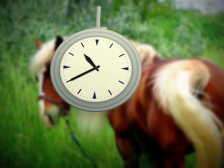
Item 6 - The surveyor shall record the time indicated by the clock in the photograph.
10:40
